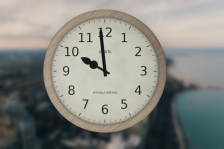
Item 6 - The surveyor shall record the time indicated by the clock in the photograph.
9:59
